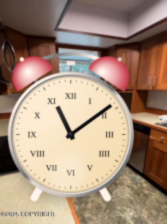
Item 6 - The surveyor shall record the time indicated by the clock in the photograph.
11:09
